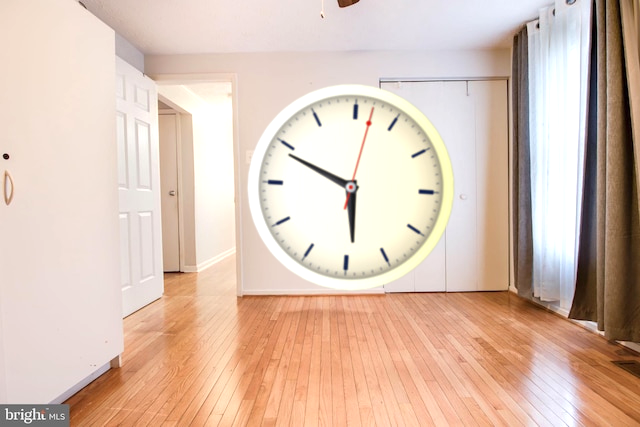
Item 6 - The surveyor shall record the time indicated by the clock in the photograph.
5:49:02
